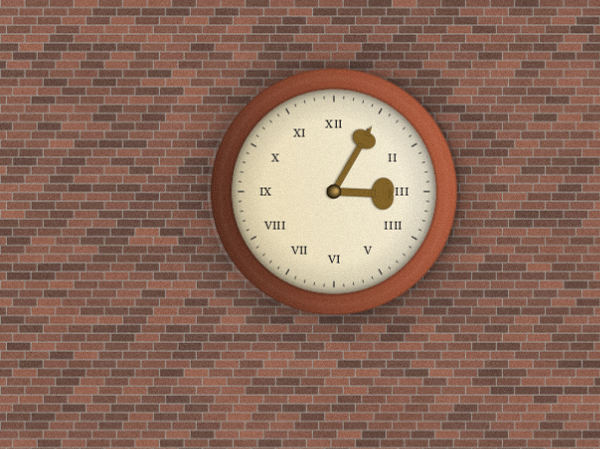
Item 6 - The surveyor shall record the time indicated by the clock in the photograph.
3:05
